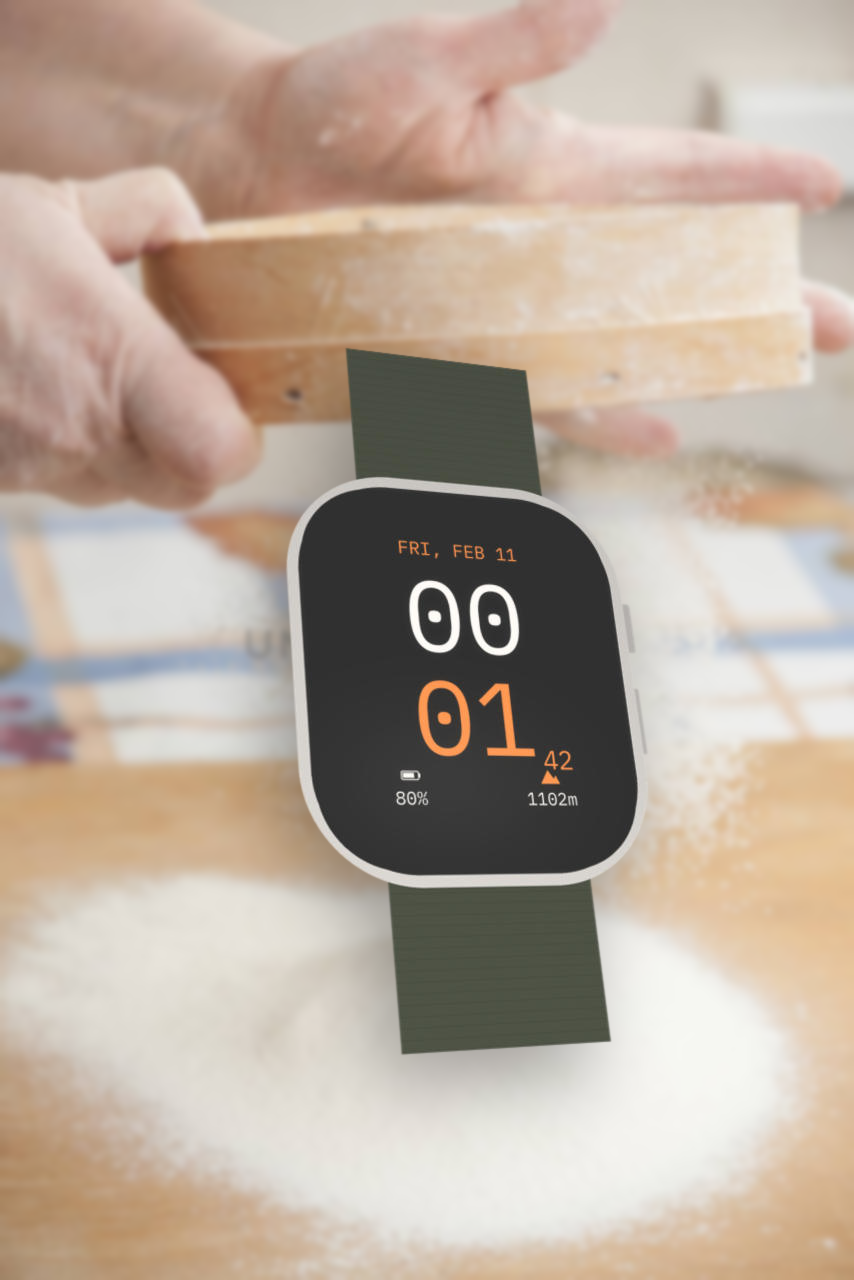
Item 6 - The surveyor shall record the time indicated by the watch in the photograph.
0:01:42
